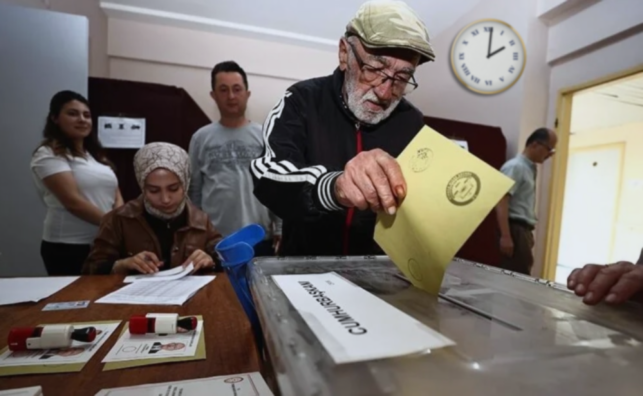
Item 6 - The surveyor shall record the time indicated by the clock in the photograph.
2:01
